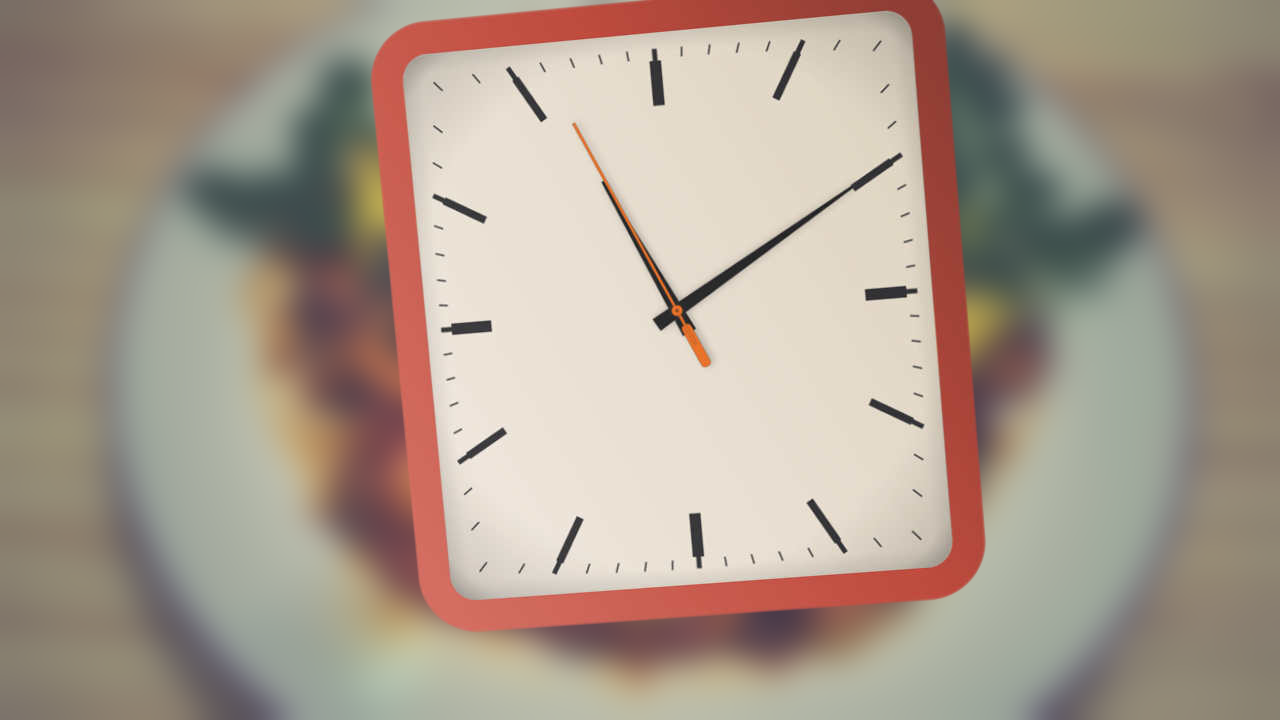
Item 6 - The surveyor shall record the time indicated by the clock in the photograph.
11:09:56
